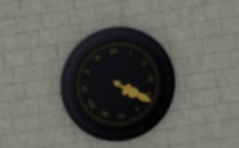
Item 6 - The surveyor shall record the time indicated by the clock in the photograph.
4:21
